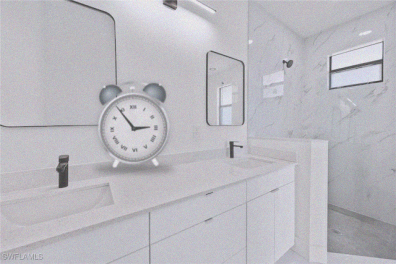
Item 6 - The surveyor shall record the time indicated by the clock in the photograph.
2:54
